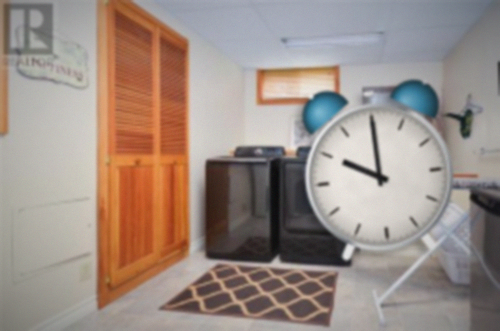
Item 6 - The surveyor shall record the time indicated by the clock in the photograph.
10:00
